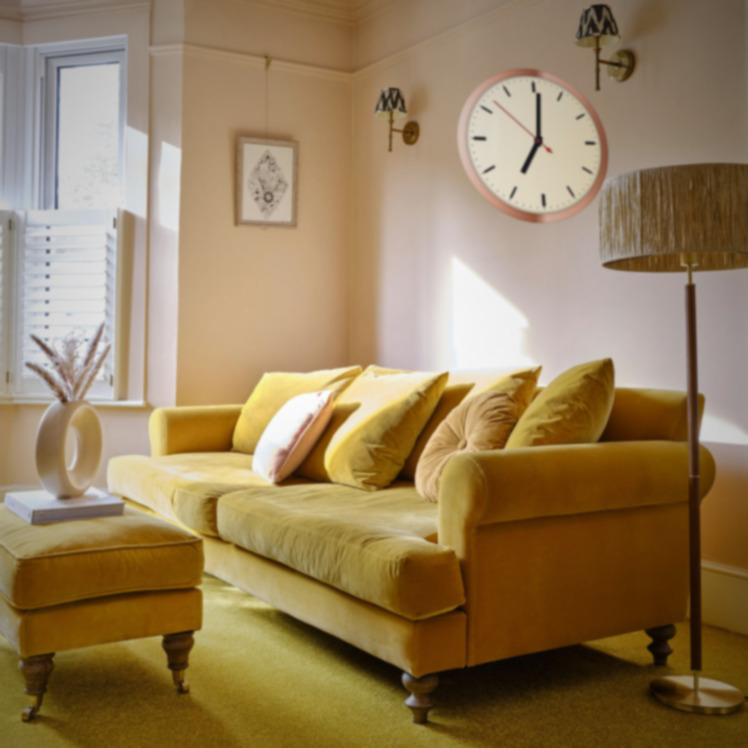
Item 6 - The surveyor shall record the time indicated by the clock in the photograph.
7:00:52
